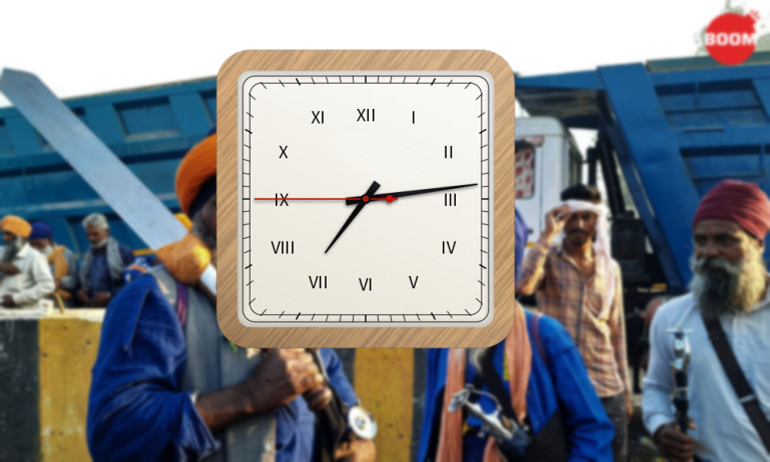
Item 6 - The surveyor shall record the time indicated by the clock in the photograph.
7:13:45
